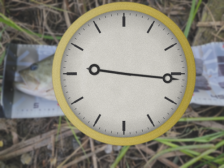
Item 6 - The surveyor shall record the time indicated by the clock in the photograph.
9:16
